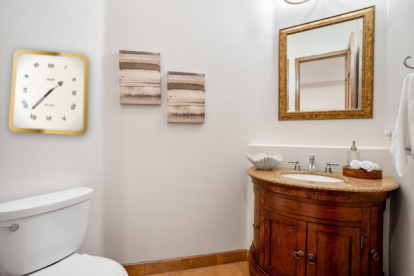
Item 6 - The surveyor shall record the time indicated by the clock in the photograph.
1:37
